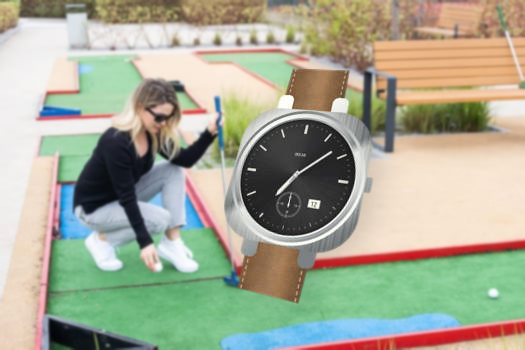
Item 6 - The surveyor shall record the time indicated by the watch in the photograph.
7:08
